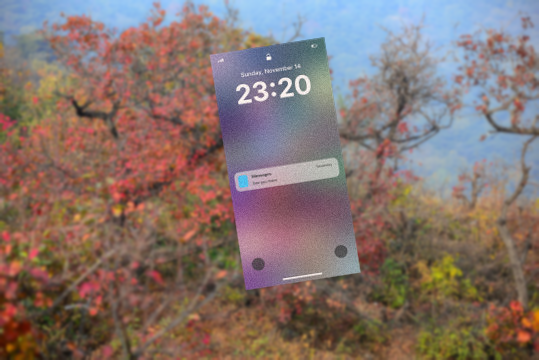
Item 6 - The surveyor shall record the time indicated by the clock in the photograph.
23:20
